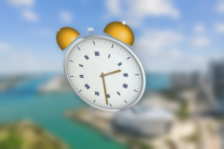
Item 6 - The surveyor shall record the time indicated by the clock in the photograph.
2:31
